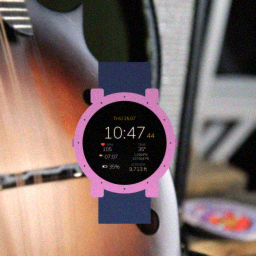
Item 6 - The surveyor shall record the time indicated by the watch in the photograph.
10:47
